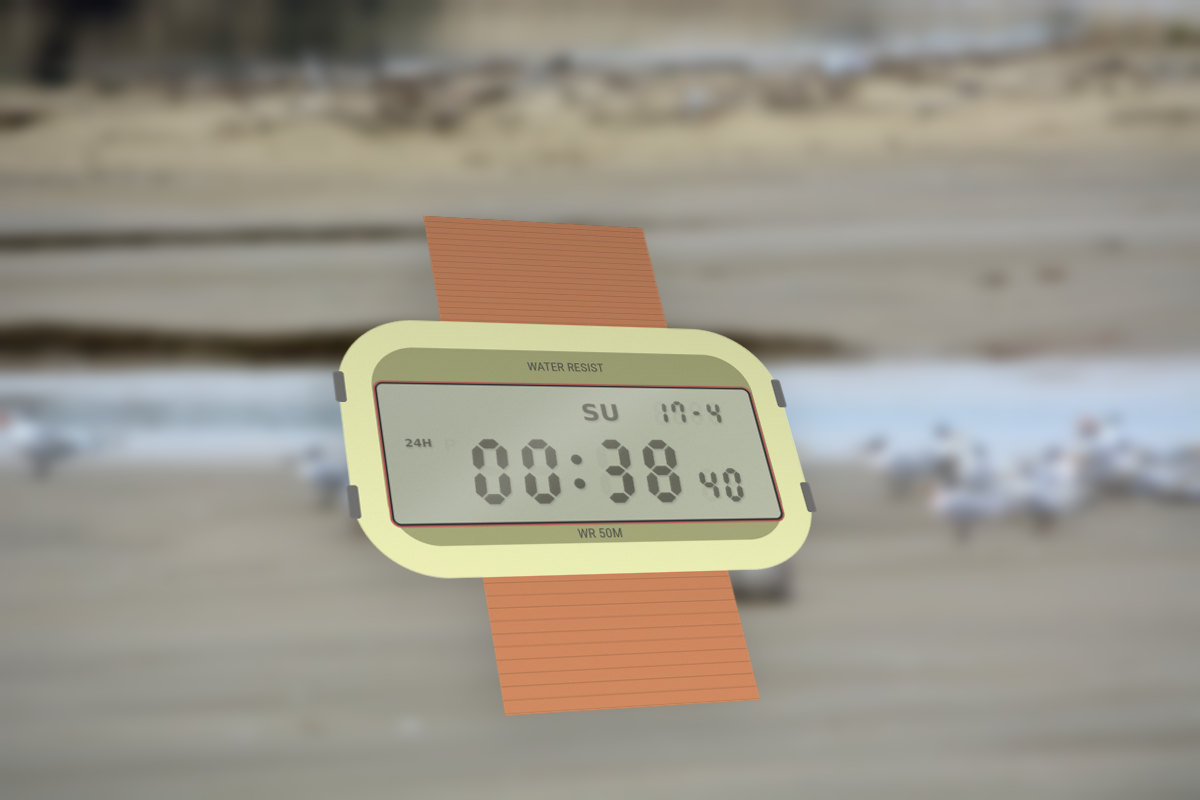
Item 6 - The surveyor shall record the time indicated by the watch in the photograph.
0:38:40
